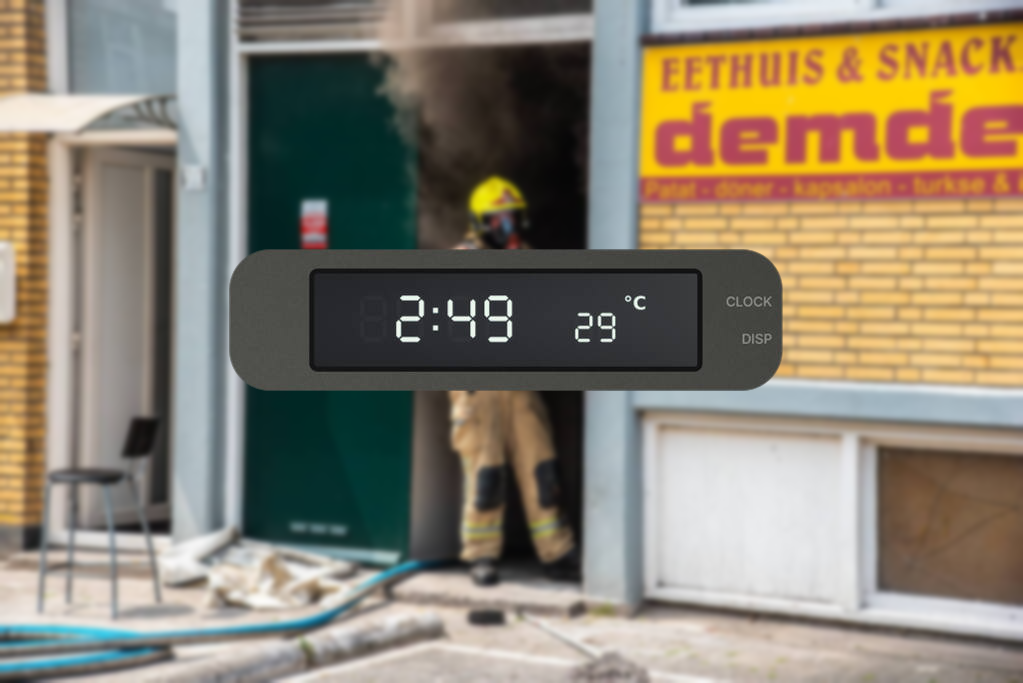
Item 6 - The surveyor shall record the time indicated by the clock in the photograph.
2:49
